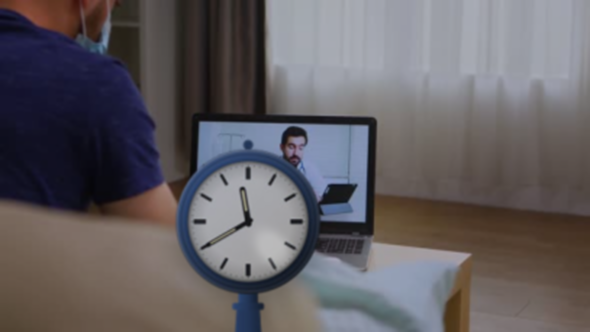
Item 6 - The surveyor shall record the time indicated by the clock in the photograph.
11:40
